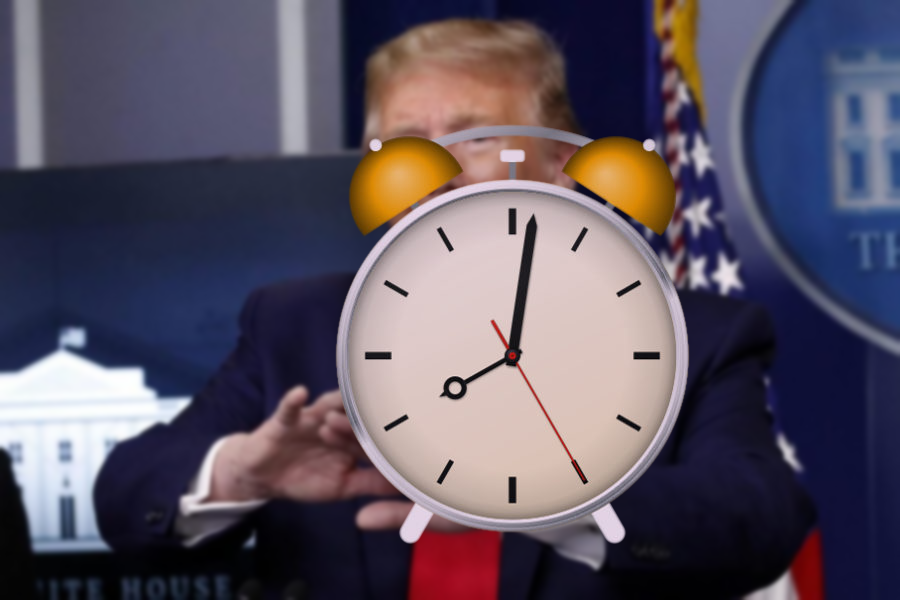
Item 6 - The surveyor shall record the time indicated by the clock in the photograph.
8:01:25
